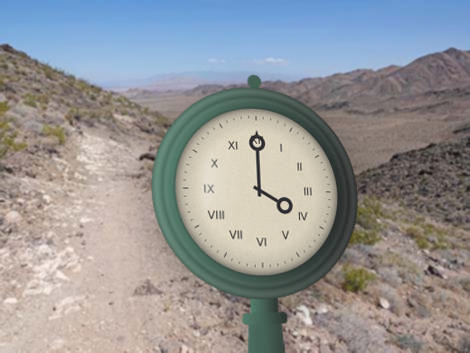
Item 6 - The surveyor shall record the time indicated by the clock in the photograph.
4:00
